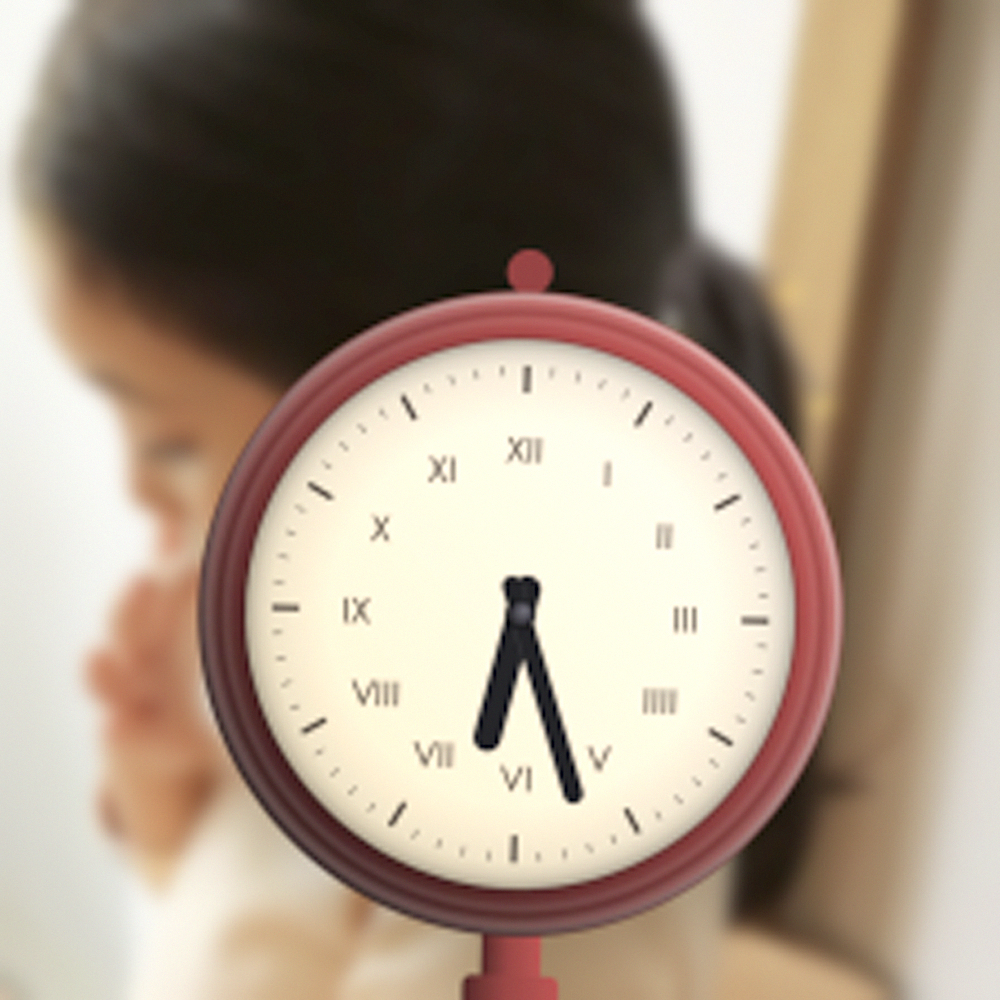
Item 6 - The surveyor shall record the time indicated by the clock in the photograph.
6:27
